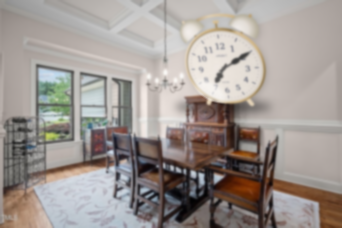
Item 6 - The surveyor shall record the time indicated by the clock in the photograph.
7:10
